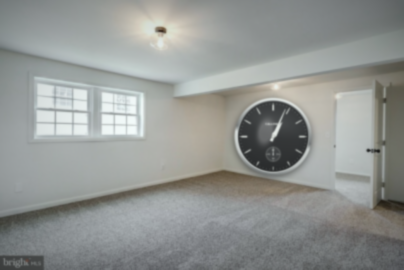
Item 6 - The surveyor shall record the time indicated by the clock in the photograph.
1:04
